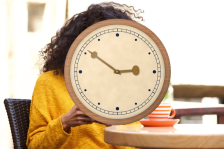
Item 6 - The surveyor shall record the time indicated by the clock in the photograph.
2:51
